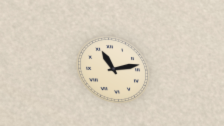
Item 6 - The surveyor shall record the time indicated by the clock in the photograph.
11:13
